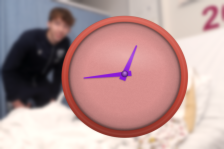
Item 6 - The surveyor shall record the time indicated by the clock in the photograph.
12:44
